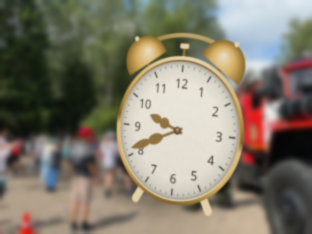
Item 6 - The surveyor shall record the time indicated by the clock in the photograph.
9:41
